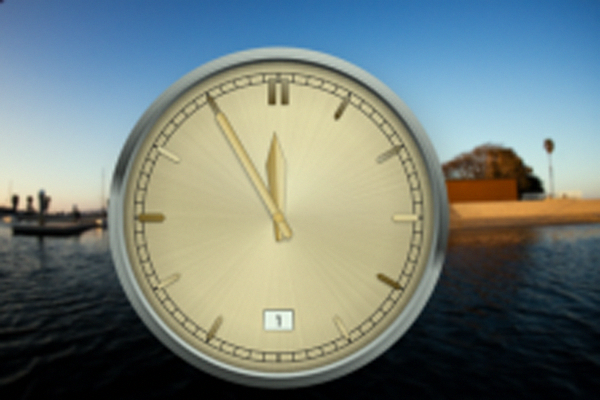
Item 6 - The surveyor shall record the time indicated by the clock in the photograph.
11:55
